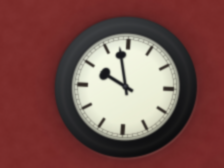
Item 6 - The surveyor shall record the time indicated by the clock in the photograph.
9:58
